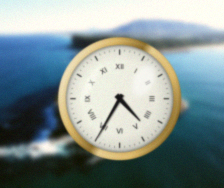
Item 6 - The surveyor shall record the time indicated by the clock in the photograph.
4:35
